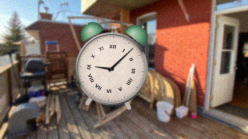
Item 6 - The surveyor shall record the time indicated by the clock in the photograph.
9:07
